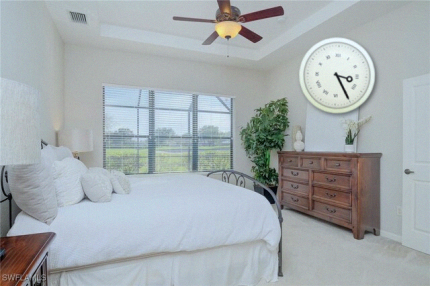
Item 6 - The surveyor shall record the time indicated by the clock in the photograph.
3:25
